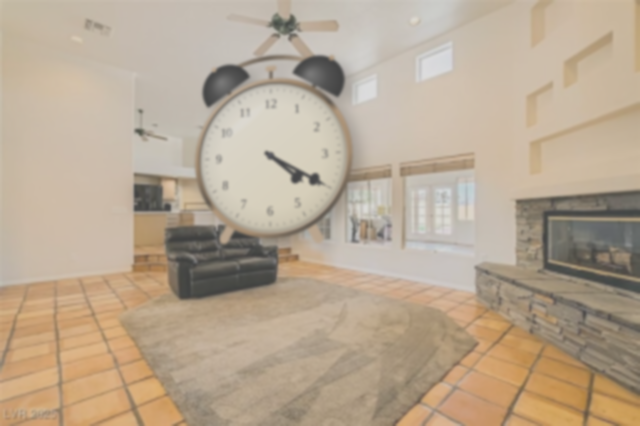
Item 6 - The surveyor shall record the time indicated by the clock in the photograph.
4:20
